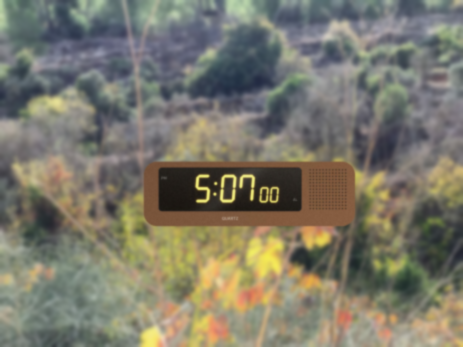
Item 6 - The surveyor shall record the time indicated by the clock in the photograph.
5:07:00
